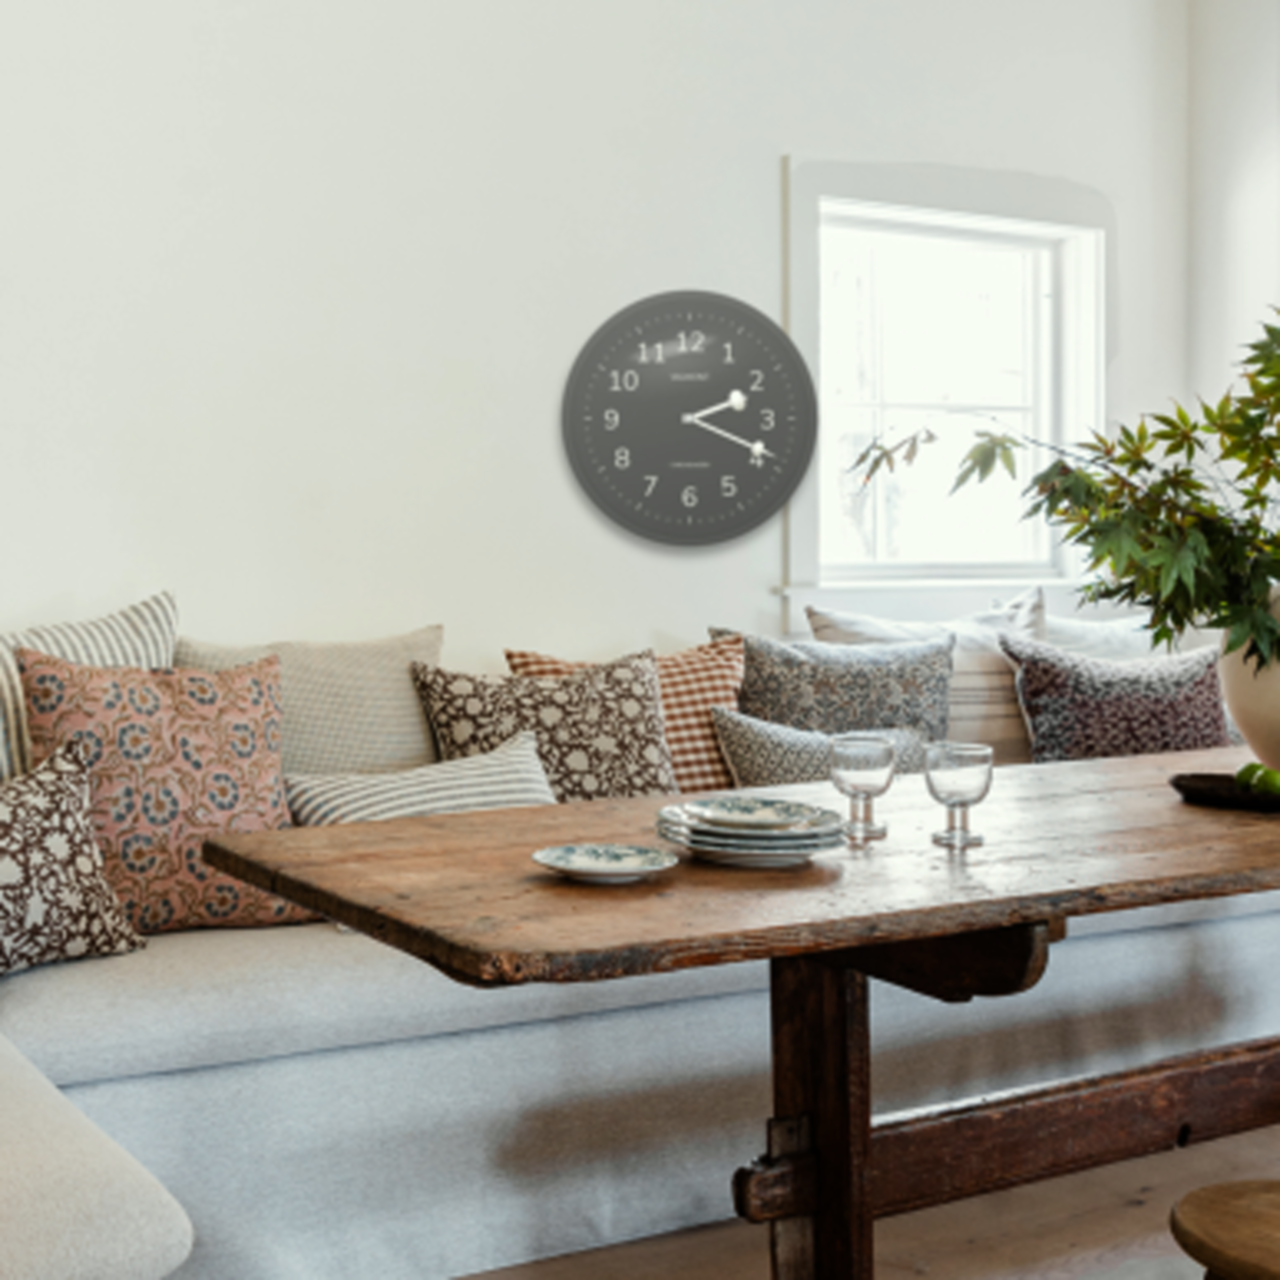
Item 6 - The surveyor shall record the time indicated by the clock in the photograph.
2:19
